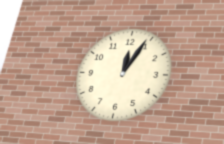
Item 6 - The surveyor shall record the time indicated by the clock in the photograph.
12:04
